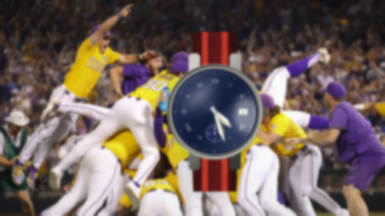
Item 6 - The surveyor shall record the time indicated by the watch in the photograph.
4:27
